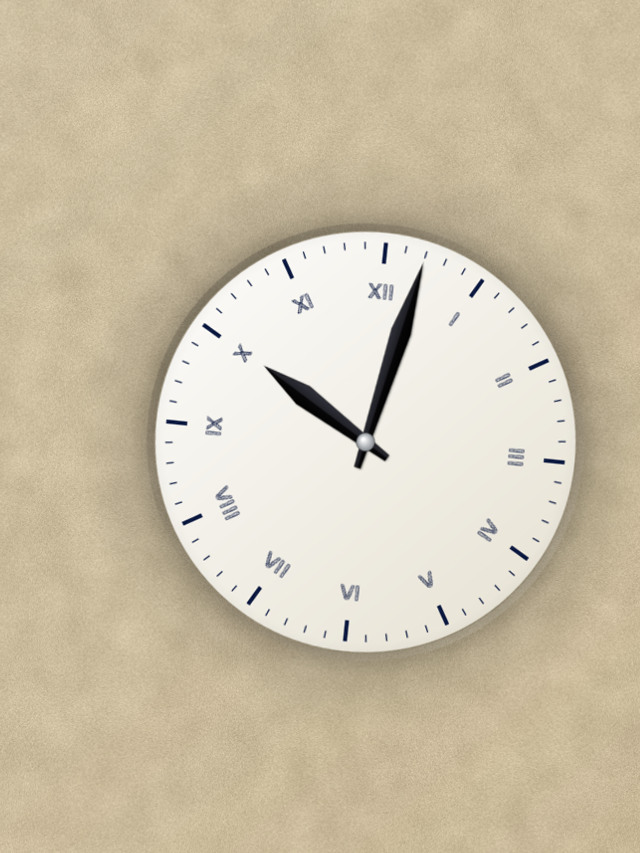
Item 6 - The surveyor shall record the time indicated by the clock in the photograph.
10:02
